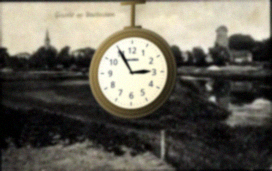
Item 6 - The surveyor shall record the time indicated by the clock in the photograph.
2:55
